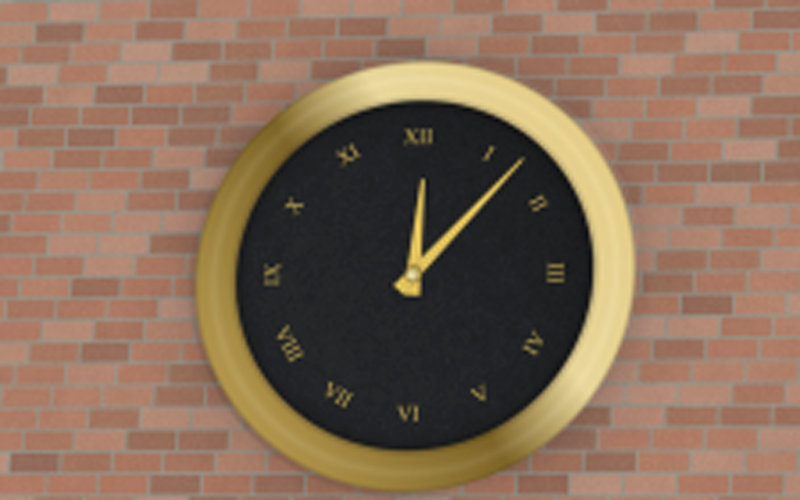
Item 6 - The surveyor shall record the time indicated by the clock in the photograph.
12:07
